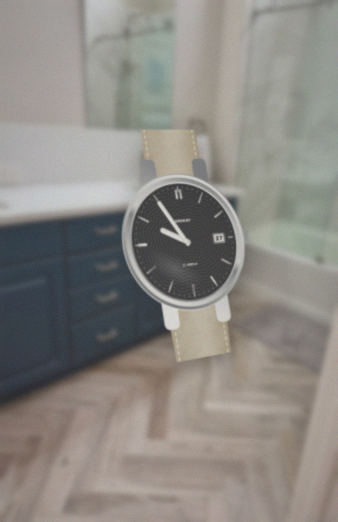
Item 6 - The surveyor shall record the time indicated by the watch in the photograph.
9:55
